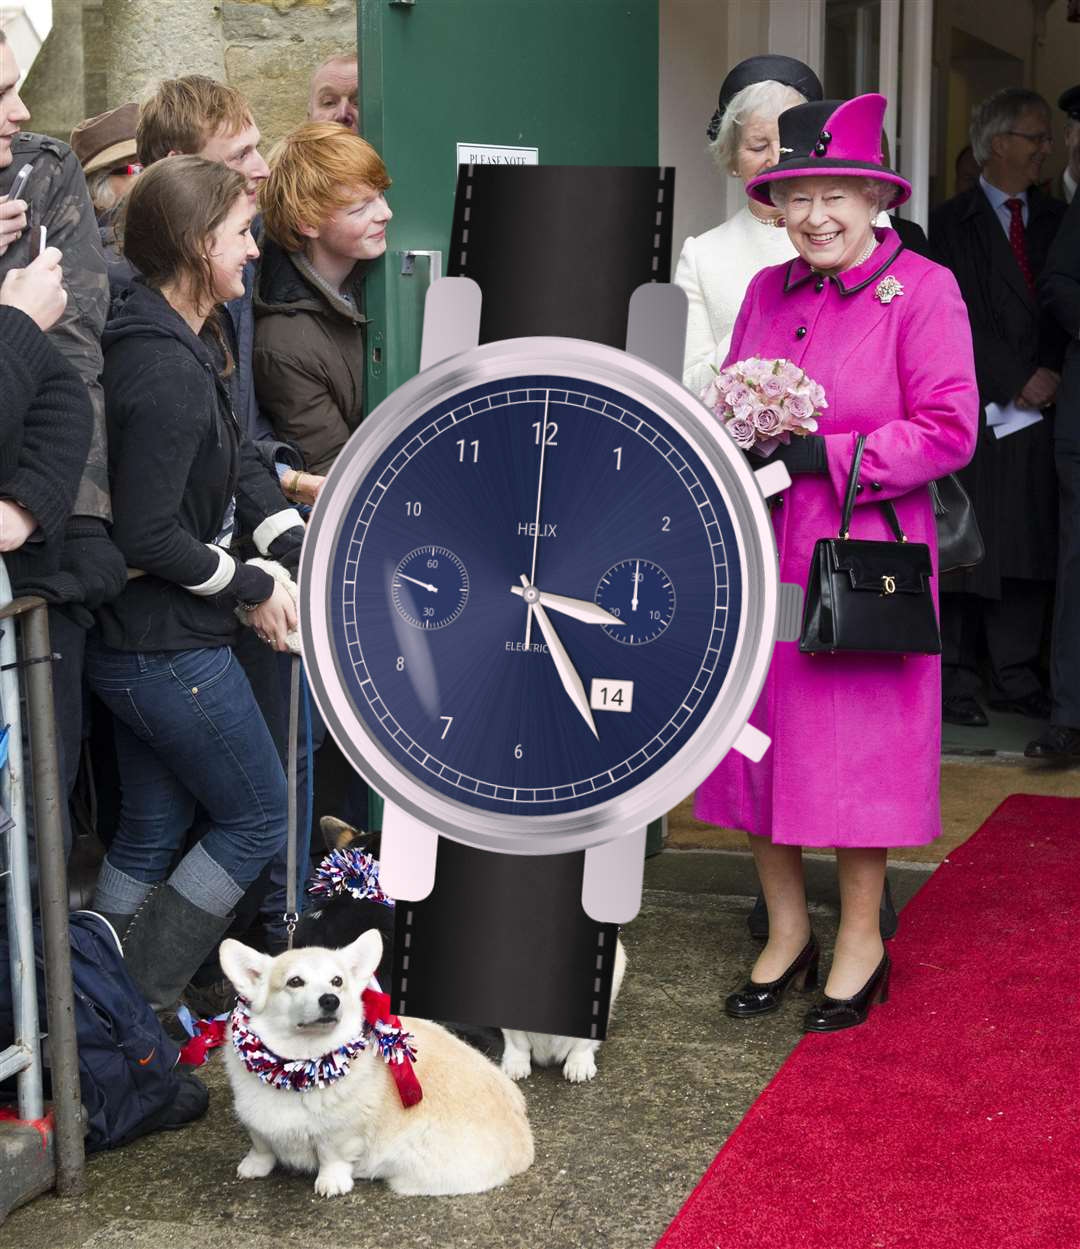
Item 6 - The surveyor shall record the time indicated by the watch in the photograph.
3:24:48
